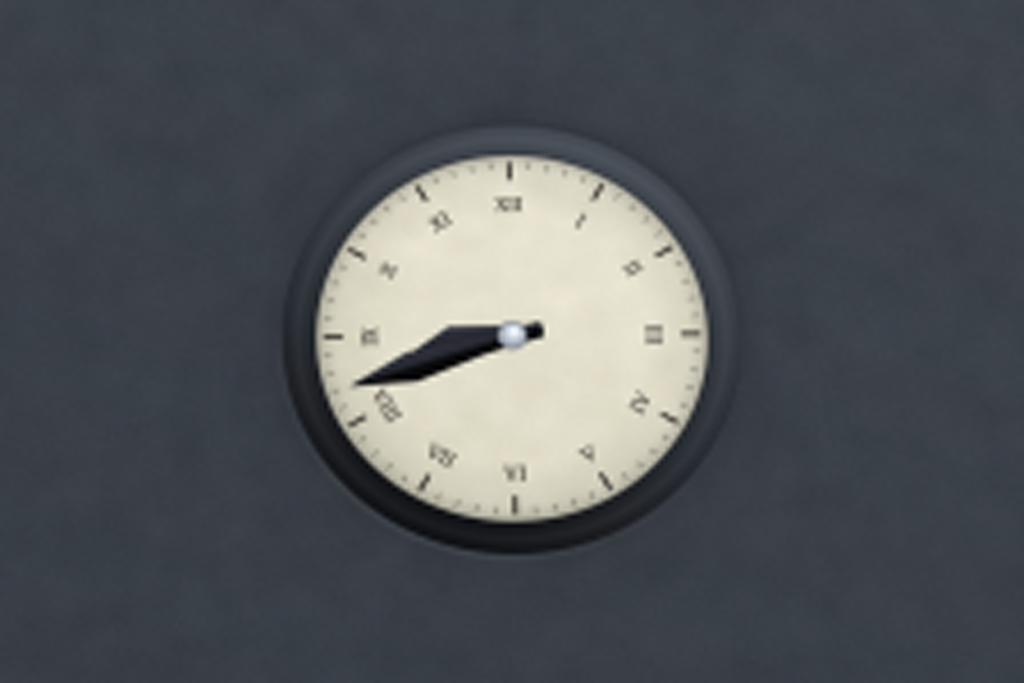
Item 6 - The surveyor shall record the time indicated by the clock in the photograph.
8:42
